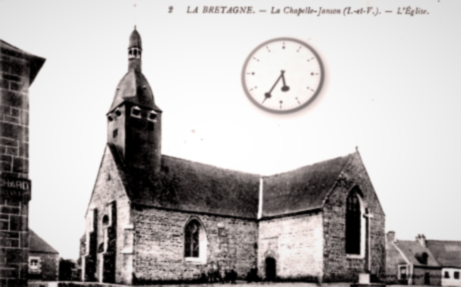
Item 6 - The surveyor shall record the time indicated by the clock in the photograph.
5:35
